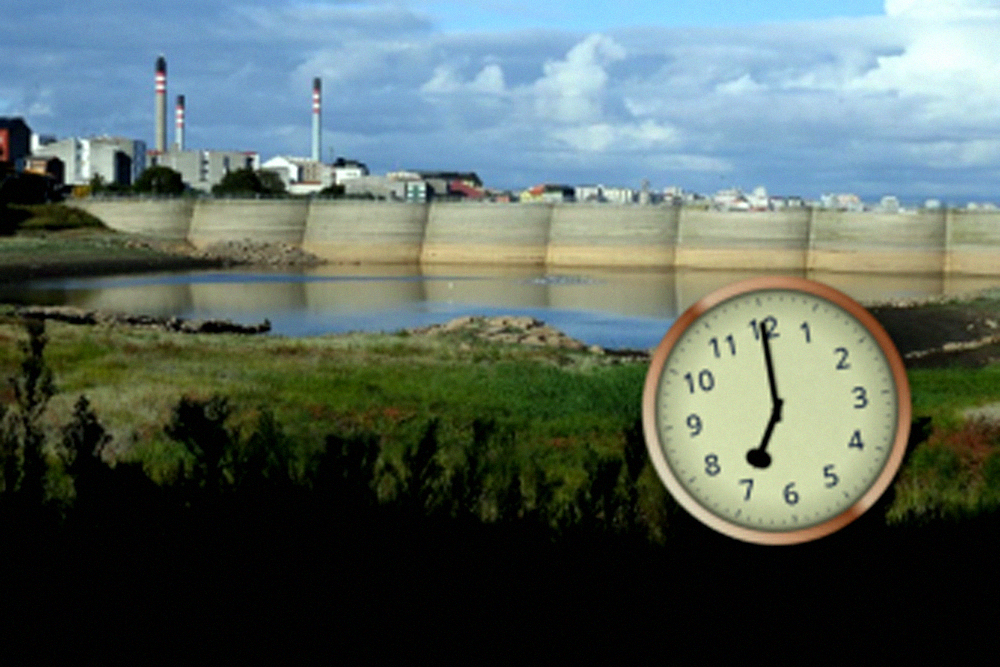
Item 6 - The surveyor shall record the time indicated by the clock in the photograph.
7:00
